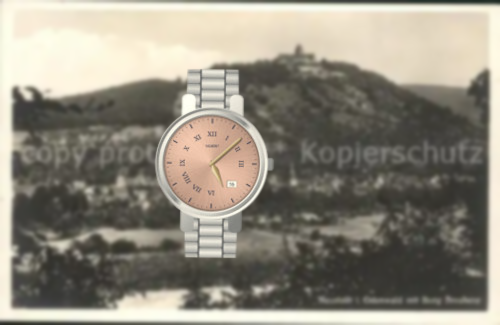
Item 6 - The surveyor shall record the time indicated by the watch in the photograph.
5:08
